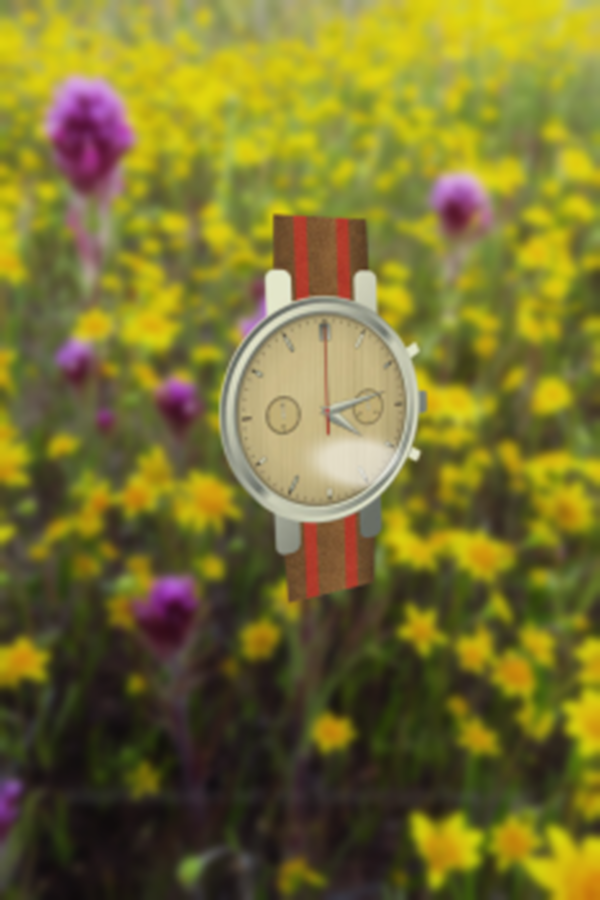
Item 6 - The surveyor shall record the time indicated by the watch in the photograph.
4:13
